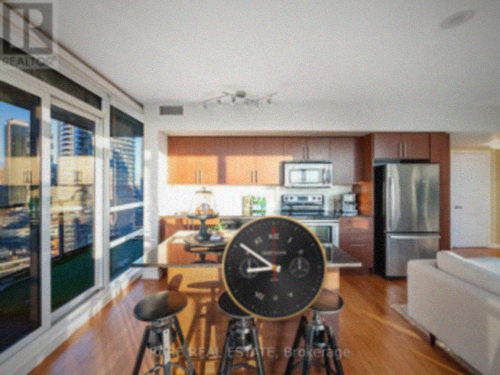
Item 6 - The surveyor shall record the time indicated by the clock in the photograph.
8:51
